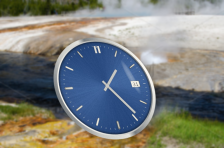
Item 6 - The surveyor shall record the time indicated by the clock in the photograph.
1:24
